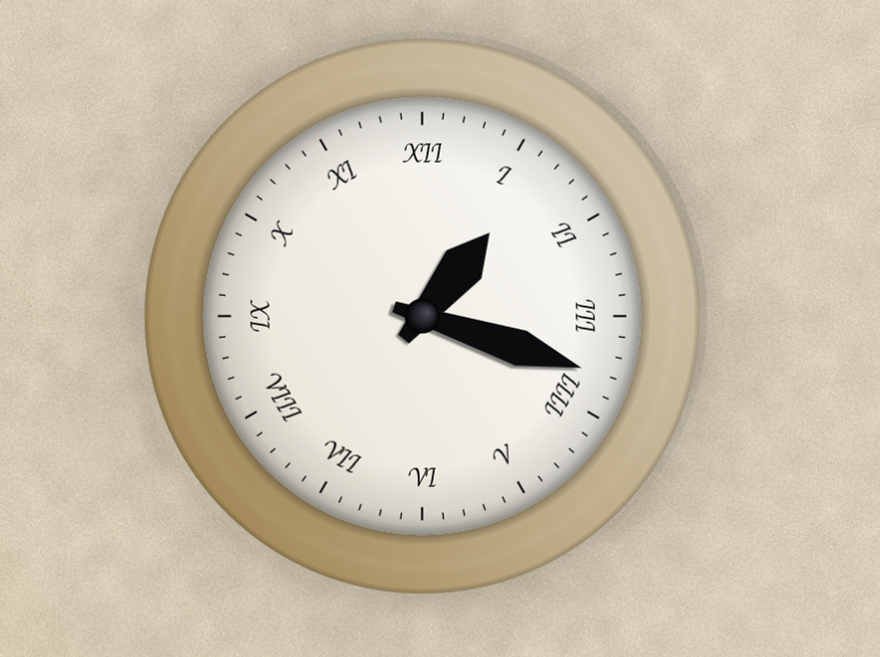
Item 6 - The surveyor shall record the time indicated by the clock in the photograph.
1:18
